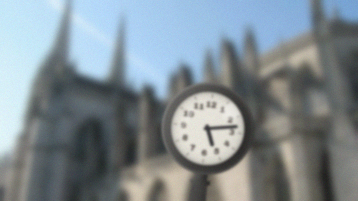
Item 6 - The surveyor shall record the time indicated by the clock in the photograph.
5:13
